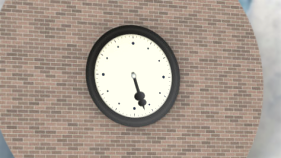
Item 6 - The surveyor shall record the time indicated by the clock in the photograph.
5:27
